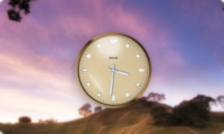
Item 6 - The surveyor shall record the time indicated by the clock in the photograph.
3:31
